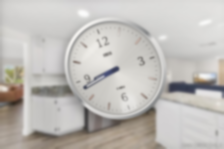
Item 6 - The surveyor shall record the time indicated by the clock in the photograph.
8:43
